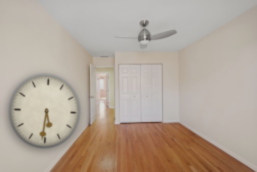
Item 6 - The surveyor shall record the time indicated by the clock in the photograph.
5:31
